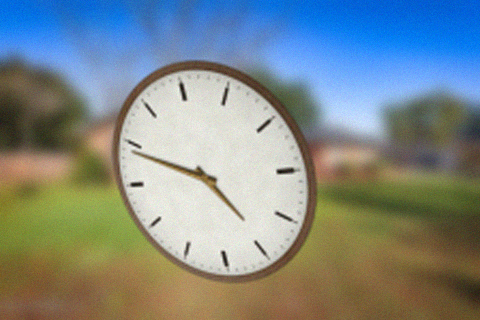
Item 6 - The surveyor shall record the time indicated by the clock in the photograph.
4:49
